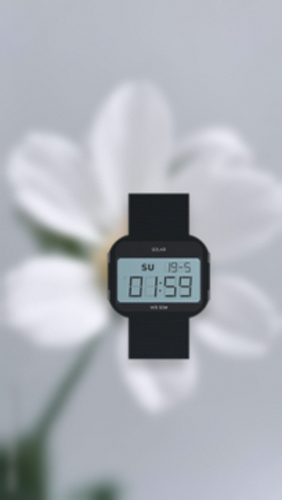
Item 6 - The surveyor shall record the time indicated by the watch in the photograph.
1:59
